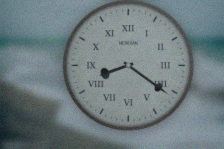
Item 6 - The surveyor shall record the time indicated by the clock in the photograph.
8:21
